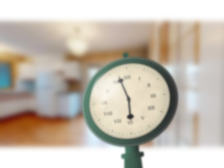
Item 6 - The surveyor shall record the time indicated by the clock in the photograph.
5:57
